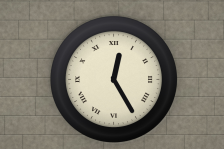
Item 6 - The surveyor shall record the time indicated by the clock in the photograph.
12:25
